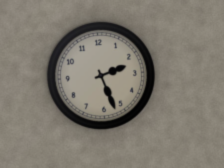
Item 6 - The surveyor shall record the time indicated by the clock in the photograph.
2:27
